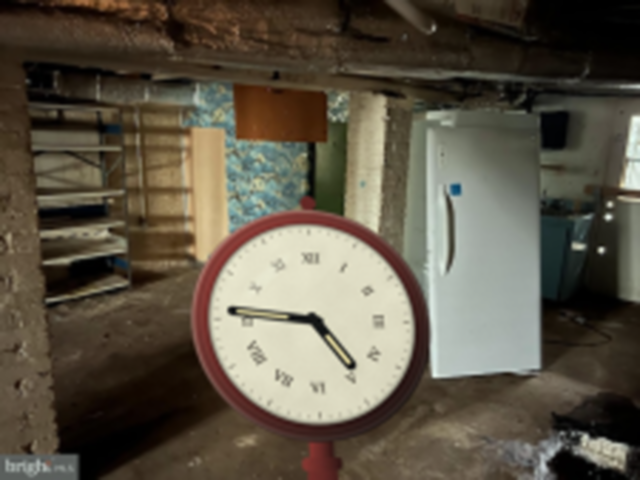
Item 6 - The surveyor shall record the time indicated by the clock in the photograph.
4:46
